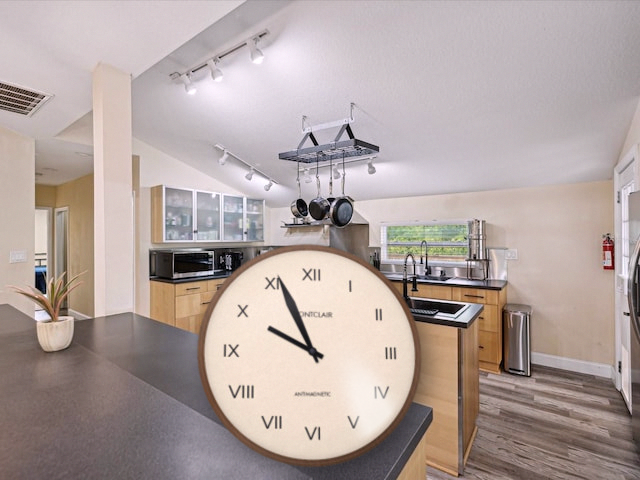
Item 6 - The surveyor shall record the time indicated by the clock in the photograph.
9:56
